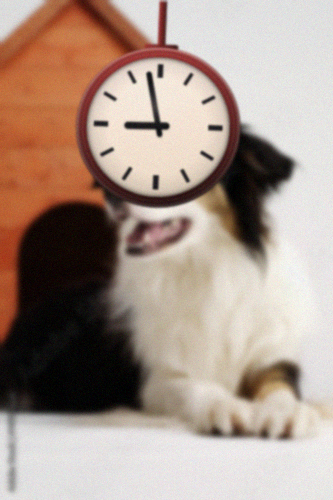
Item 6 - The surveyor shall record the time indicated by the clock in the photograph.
8:58
